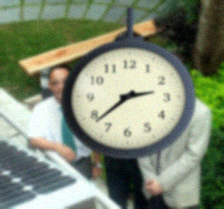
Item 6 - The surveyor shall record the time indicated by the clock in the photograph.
2:38
